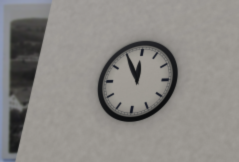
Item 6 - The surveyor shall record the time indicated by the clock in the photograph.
11:55
